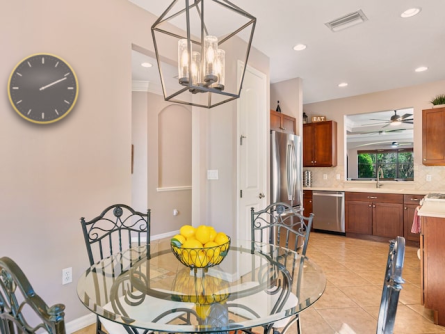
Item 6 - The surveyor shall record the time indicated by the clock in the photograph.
2:11
